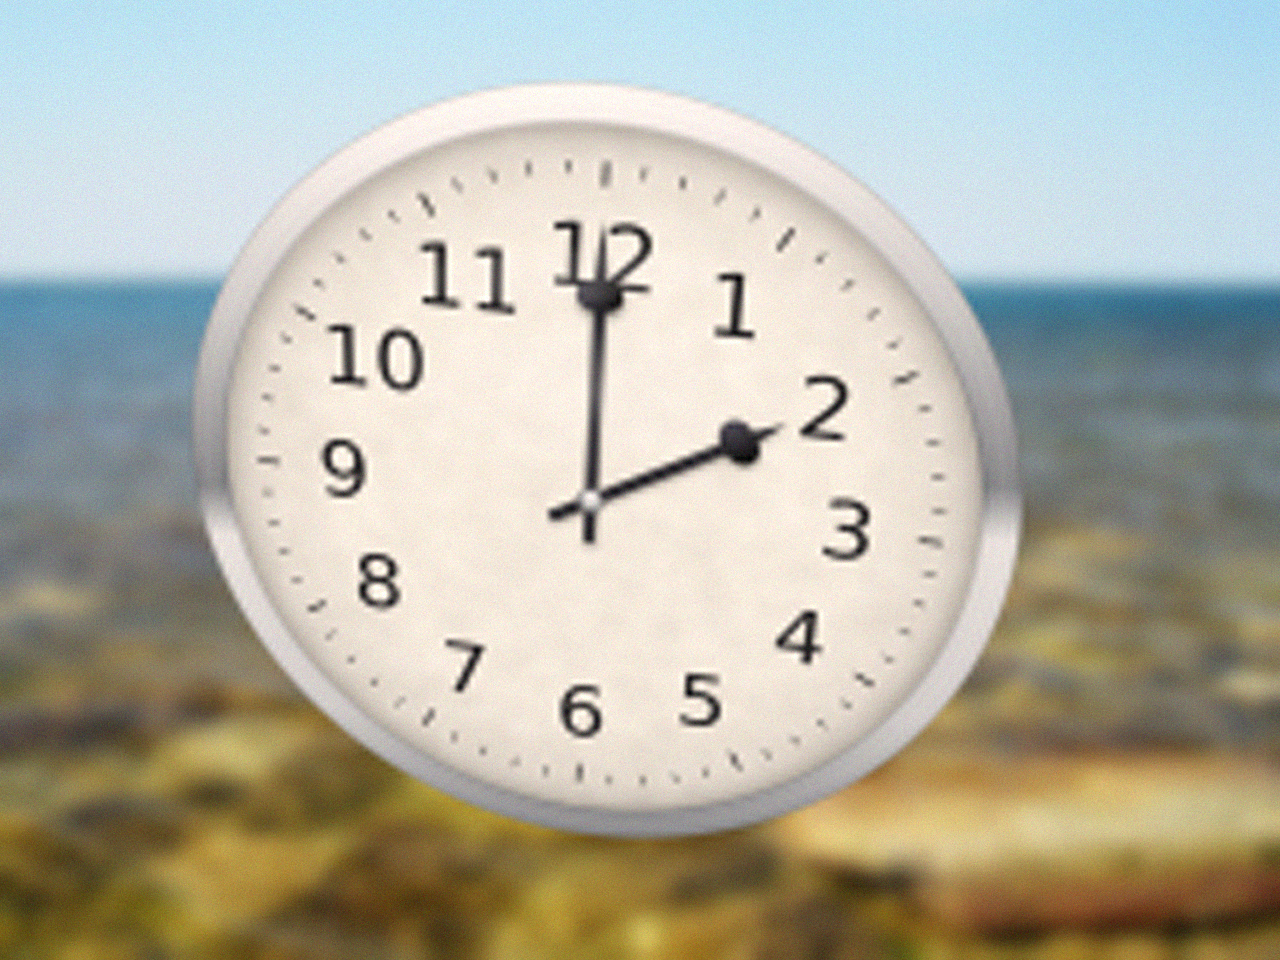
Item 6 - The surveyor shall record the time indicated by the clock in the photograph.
2:00
